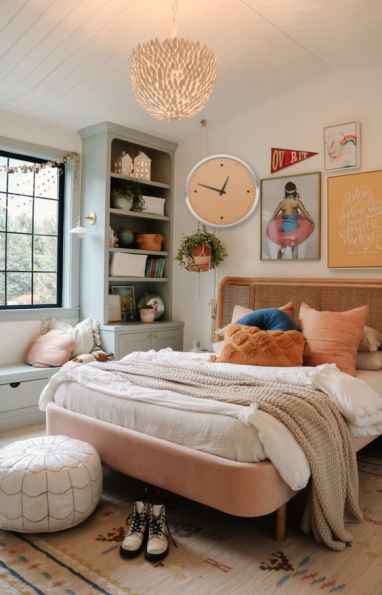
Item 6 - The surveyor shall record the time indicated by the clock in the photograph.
12:48
